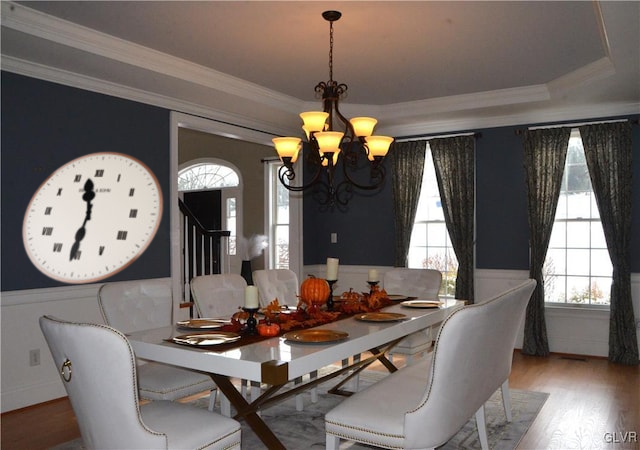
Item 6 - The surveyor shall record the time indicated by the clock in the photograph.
11:31
